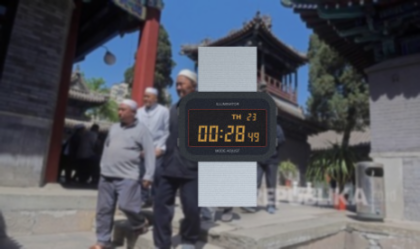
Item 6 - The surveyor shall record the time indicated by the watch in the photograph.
0:28:49
